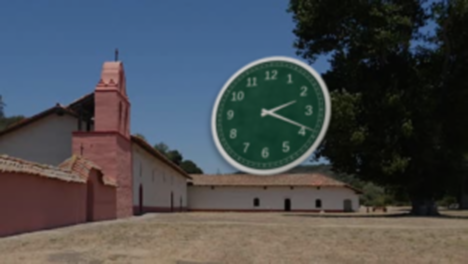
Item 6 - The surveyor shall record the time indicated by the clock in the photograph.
2:19
